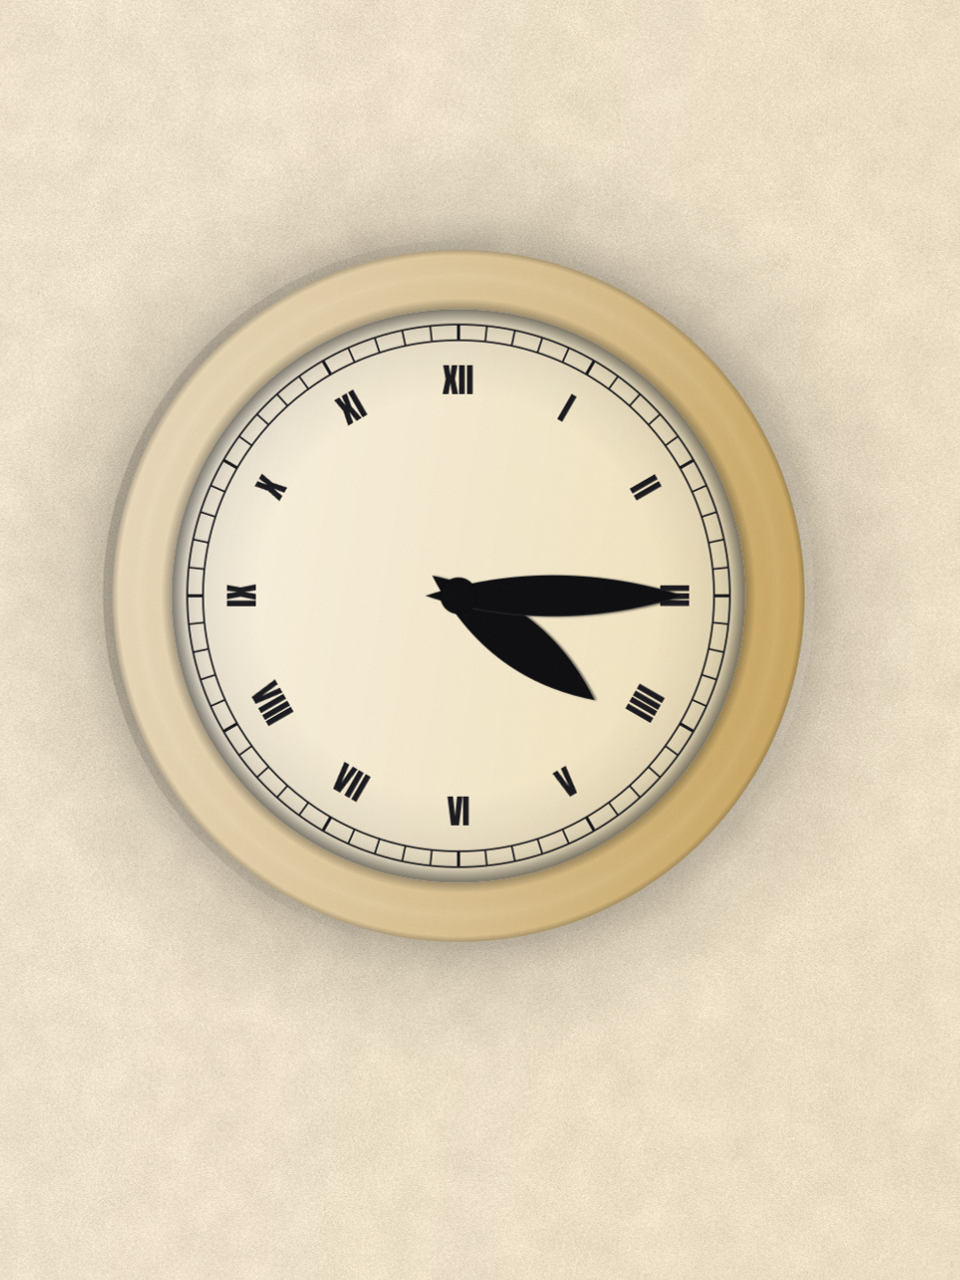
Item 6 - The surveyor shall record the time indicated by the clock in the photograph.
4:15
